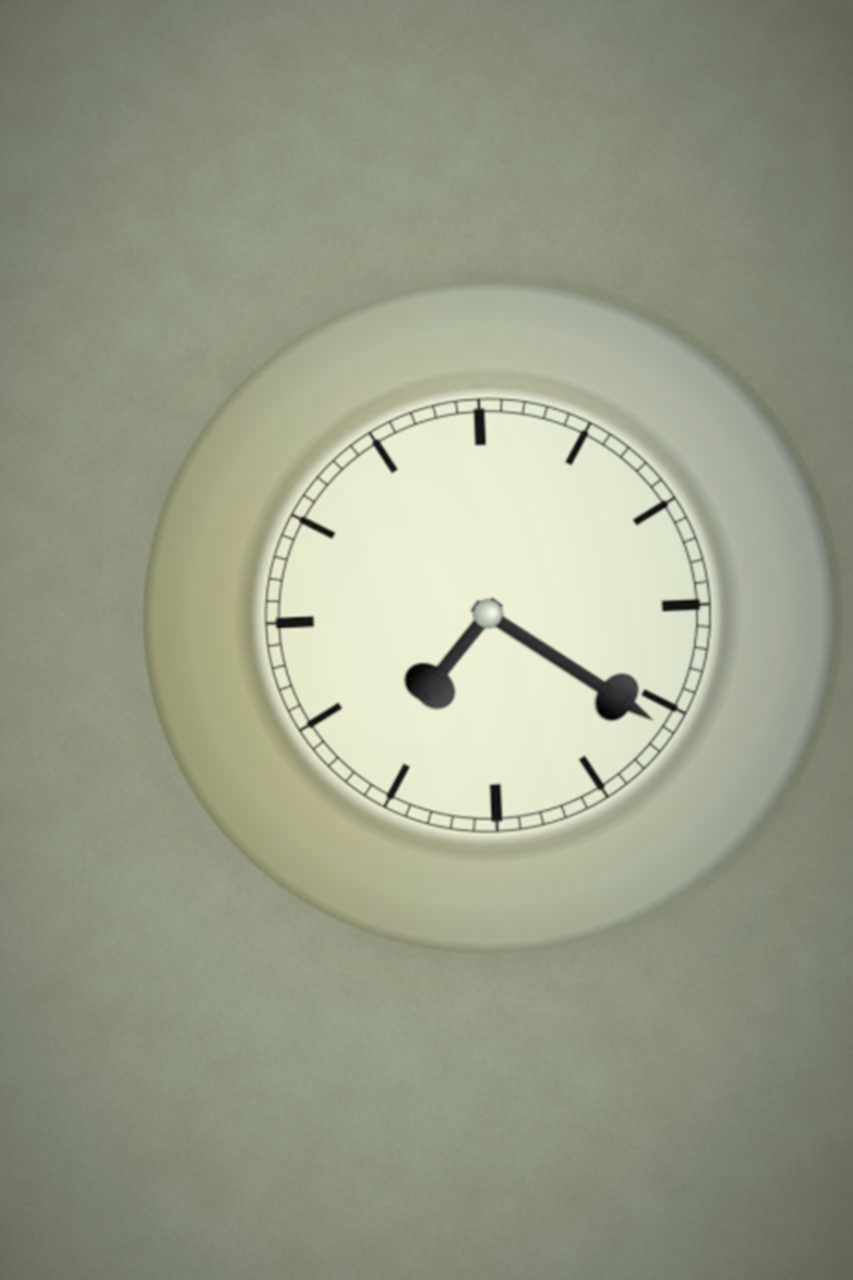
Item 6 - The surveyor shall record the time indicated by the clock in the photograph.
7:21
